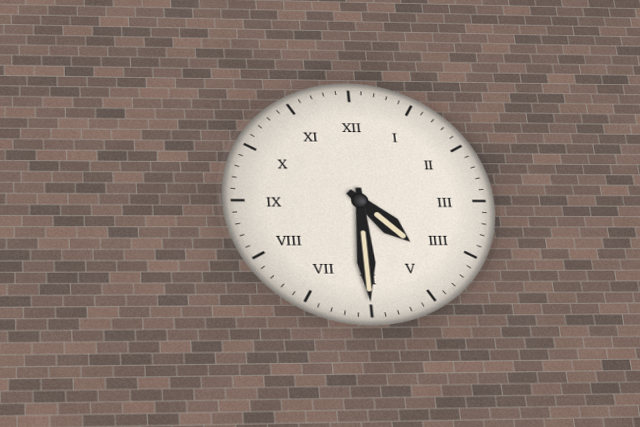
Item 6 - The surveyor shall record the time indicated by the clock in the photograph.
4:30
